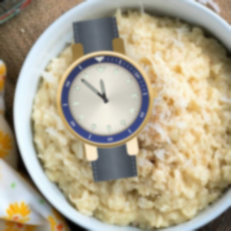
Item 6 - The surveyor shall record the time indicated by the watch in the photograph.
11:53
